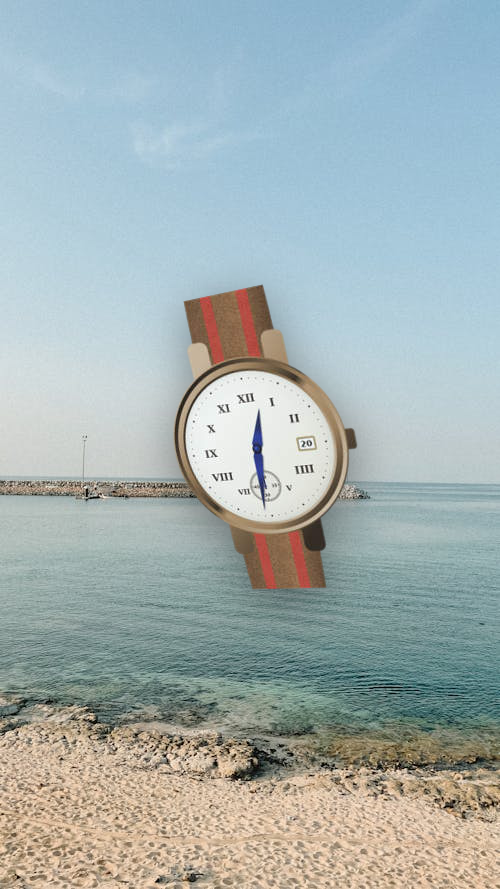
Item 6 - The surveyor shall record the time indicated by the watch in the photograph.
12:31
